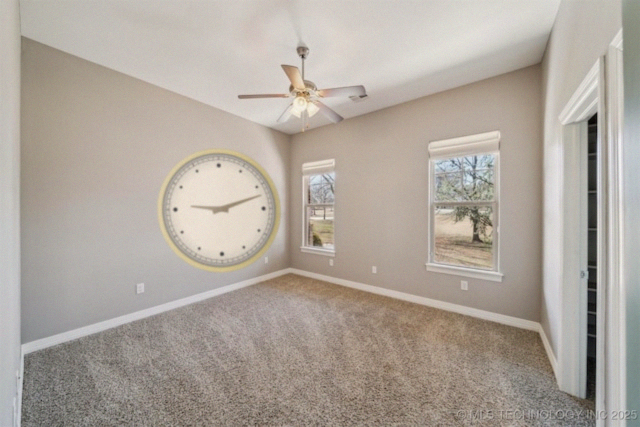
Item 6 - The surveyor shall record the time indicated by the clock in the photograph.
9:12
